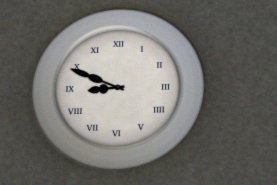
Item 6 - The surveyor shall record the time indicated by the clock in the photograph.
8:49
